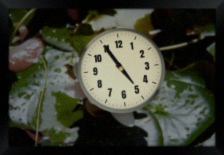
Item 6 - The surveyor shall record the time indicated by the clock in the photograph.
4:55
